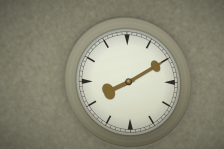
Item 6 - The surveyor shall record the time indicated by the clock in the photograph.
8:10
